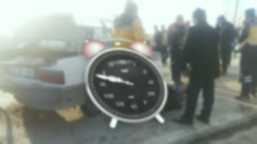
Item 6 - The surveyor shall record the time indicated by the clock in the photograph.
9:48
